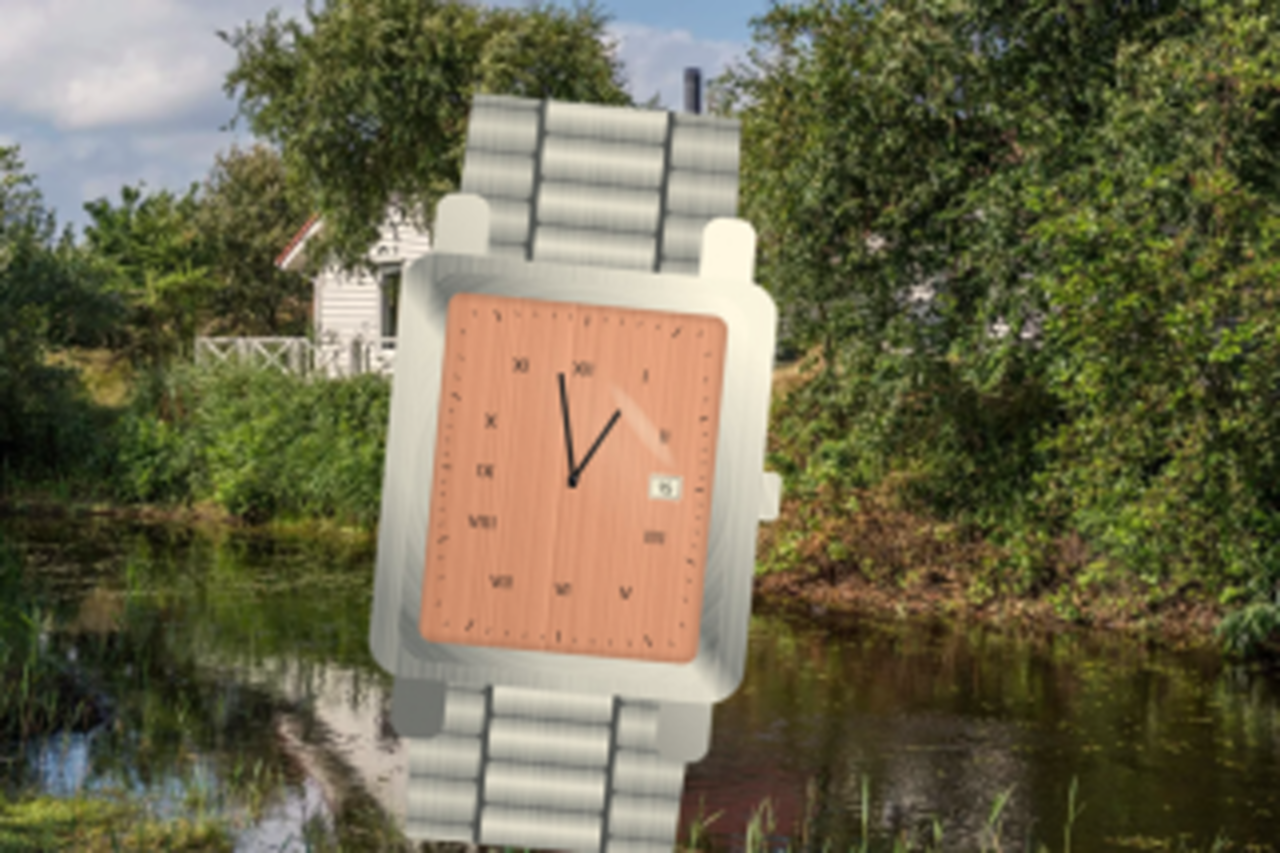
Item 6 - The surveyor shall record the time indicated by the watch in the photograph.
12:58
